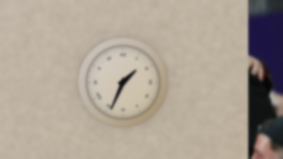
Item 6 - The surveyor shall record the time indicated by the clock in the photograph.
1:34
